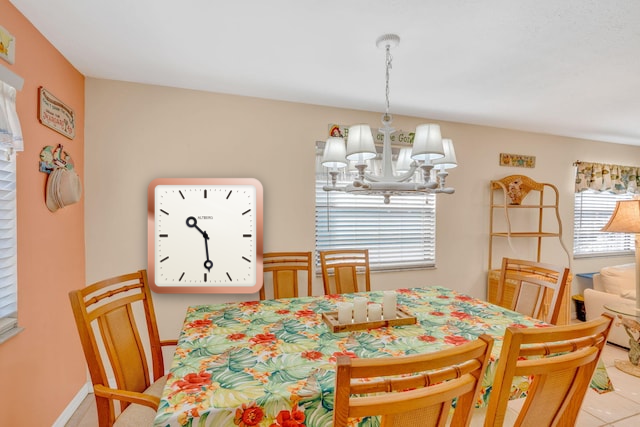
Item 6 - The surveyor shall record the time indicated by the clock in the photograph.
10:29
